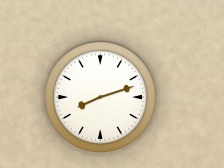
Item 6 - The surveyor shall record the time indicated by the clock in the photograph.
8:12
